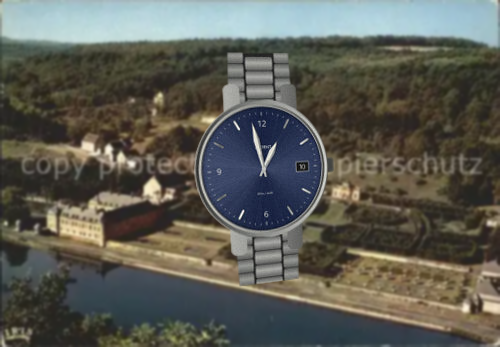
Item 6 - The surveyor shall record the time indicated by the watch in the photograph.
12:58
